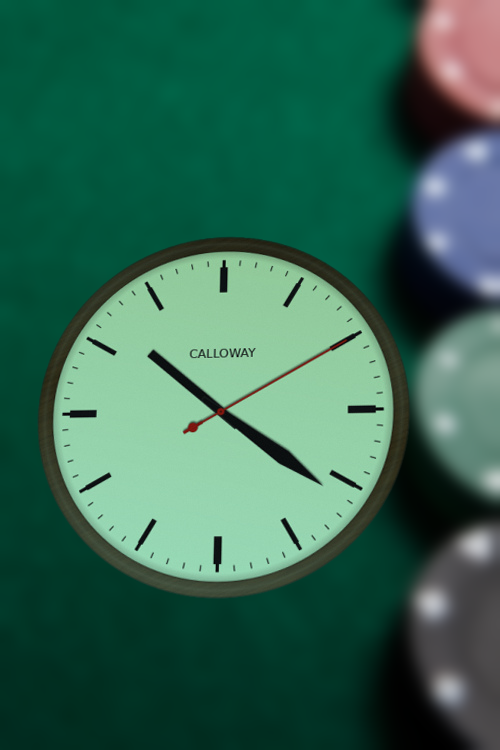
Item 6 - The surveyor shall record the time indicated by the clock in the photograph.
10:21:10
